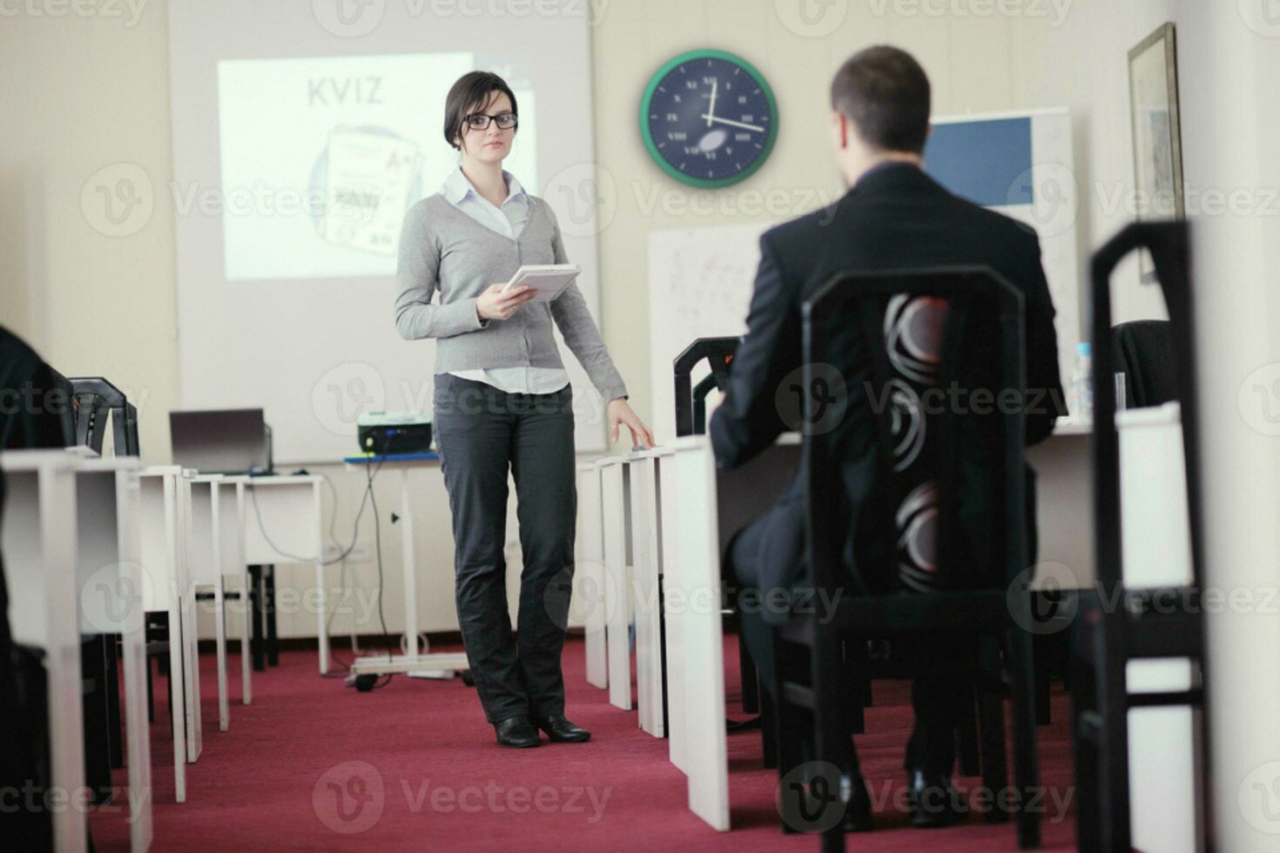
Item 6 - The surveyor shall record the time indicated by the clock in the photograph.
12:17
